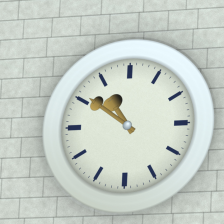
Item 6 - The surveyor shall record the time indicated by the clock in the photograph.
10:51
